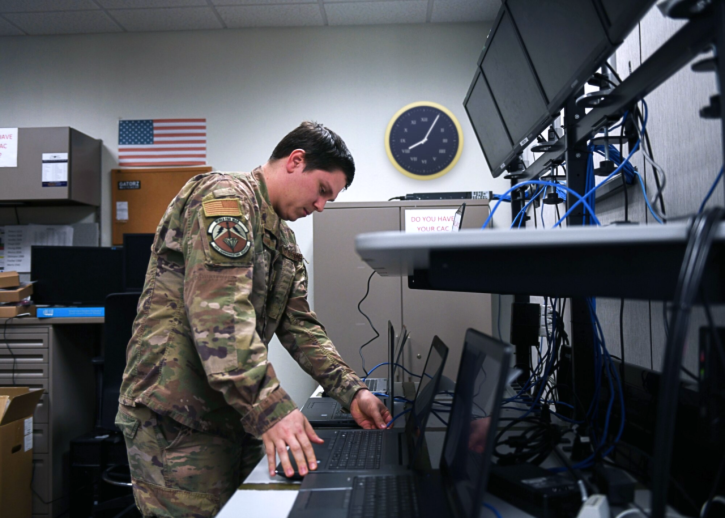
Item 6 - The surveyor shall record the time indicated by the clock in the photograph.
8:05
